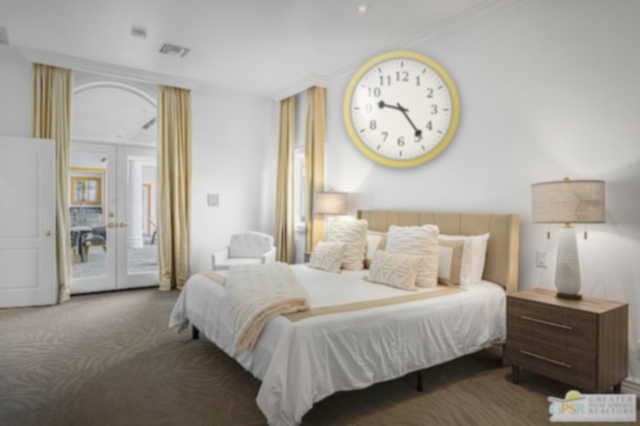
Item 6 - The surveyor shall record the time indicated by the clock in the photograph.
9:24
